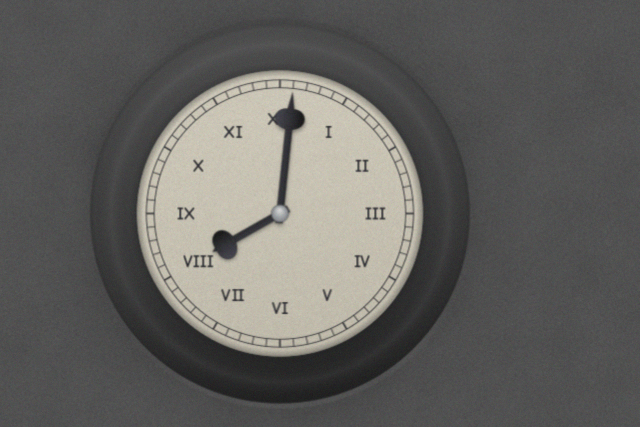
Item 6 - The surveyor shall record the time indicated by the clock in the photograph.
8:01
